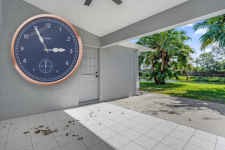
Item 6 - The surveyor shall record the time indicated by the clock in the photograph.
2:55
